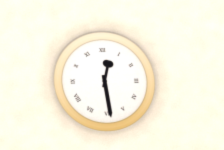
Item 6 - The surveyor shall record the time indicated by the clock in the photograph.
12:29
